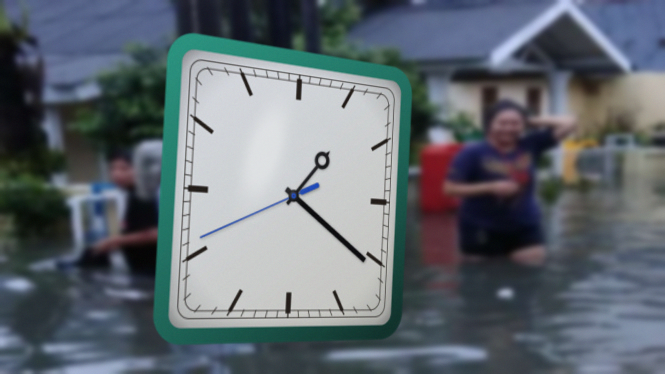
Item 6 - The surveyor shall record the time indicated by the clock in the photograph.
1:20:41
